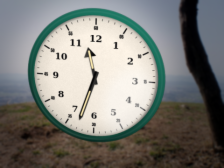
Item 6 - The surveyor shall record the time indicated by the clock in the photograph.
11:33
